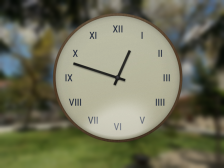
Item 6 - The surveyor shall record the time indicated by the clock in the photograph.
12:48
